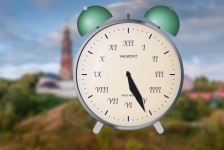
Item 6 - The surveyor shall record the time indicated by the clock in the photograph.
5:26
